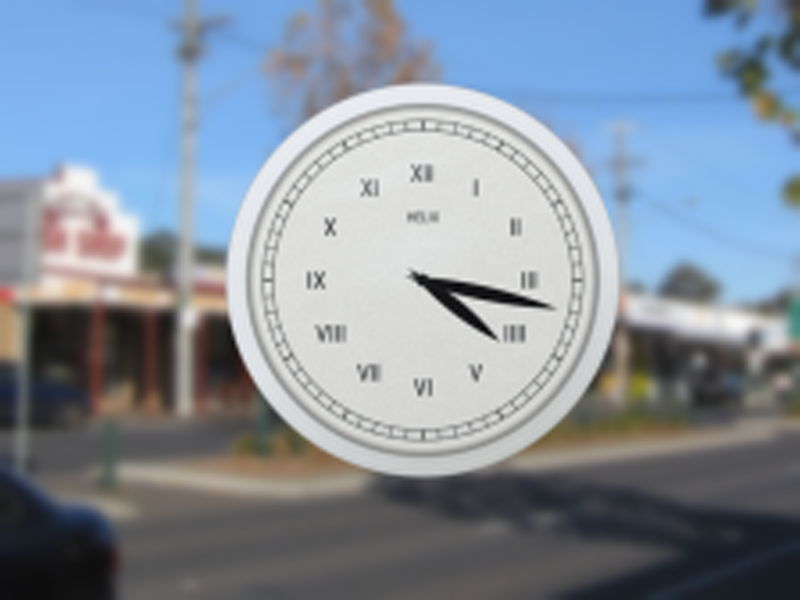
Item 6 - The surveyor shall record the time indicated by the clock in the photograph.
4:17
